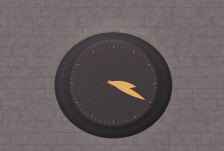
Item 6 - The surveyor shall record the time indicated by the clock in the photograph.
3:20
